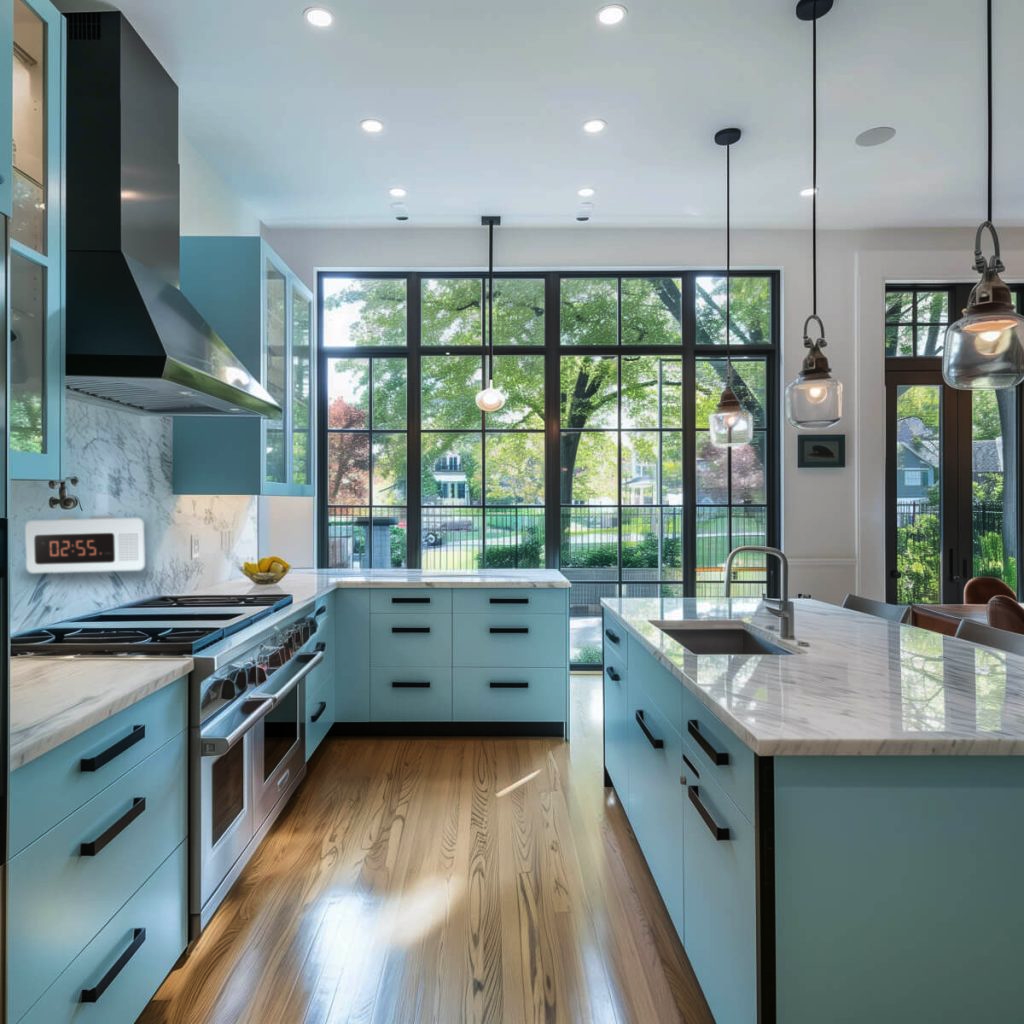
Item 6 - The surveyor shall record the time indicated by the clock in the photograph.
2:55
